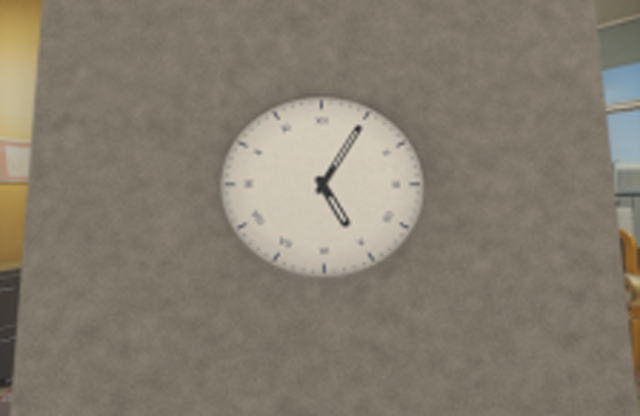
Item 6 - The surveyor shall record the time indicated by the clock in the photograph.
5:05
